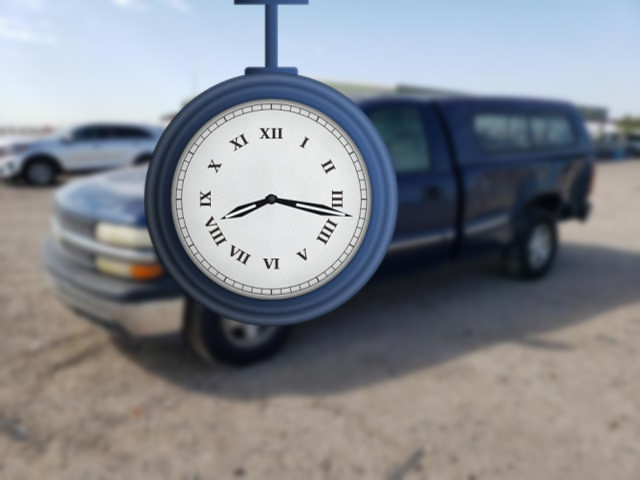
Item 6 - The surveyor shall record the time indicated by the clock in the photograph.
8:17
